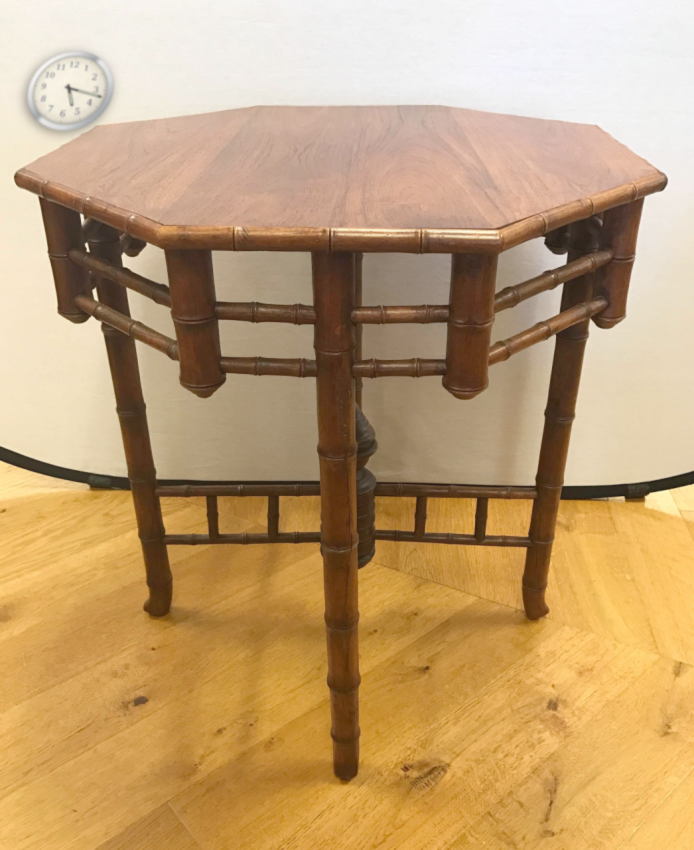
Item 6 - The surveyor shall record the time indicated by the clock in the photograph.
5:17
